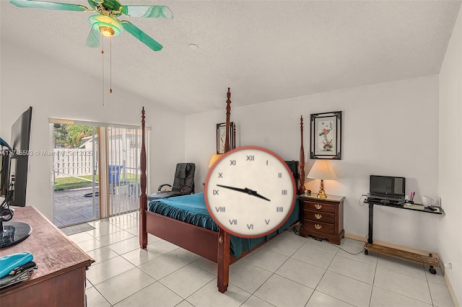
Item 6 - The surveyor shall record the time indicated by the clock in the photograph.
3:47
